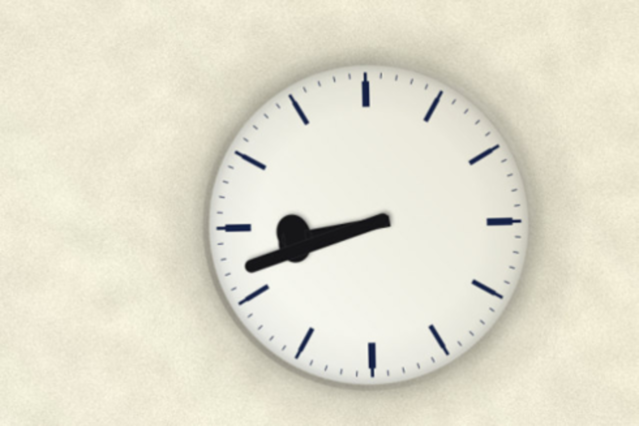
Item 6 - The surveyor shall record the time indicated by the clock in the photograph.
8:42
